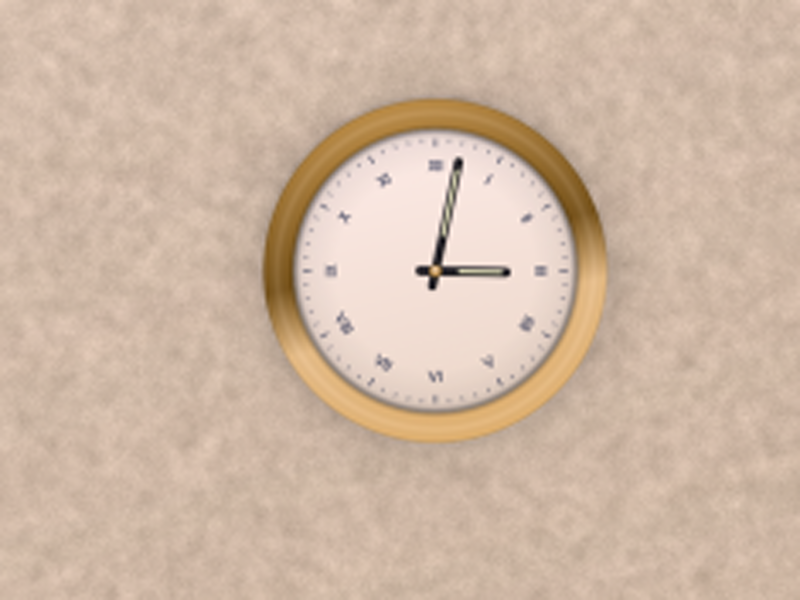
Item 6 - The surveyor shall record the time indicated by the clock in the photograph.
3:02
